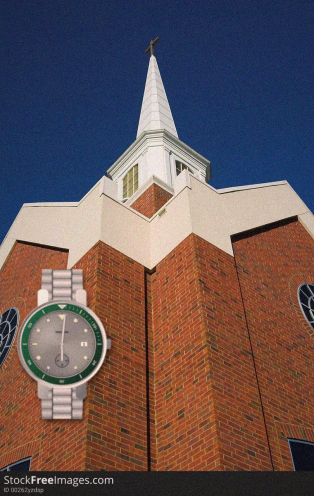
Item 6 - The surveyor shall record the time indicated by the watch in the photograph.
6:01
